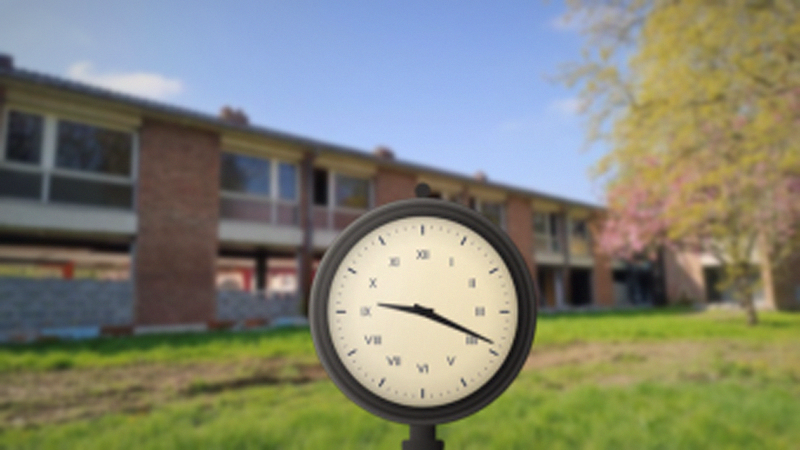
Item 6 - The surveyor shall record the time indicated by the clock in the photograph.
9:19
